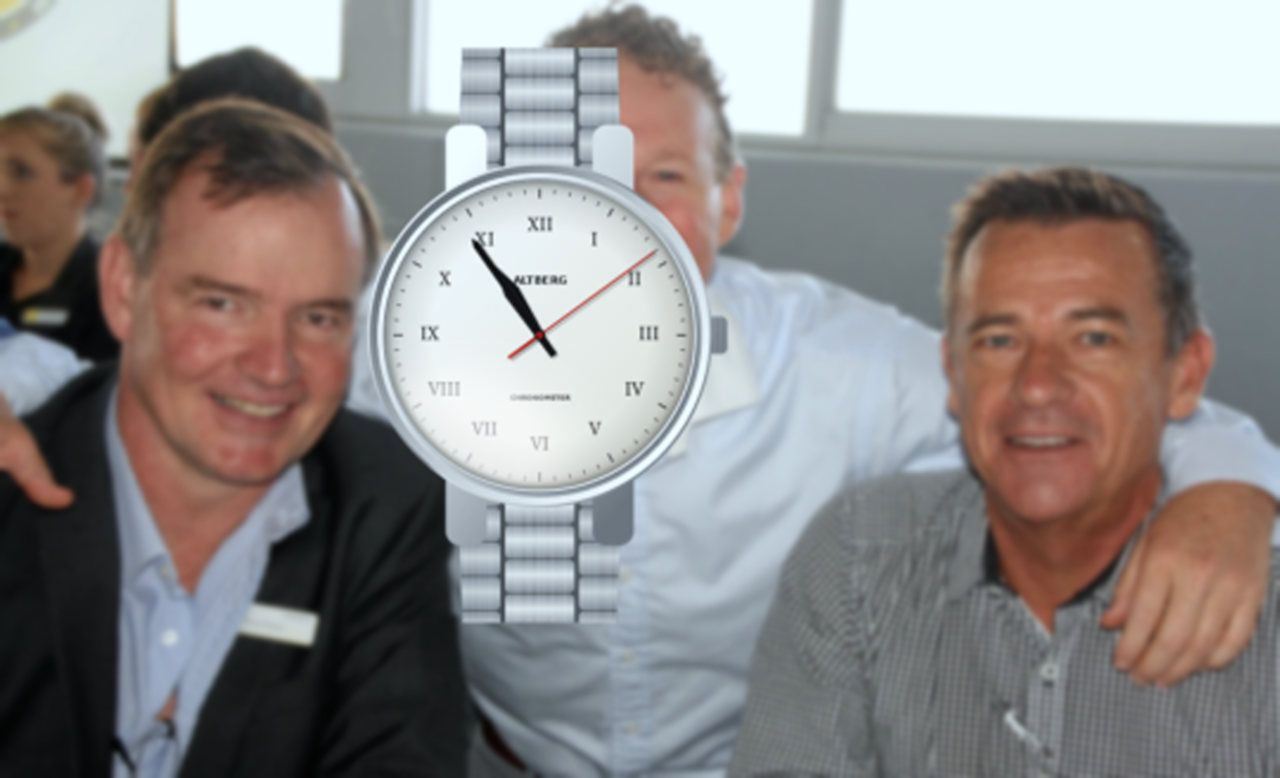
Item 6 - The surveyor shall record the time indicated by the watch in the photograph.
10:54:09
